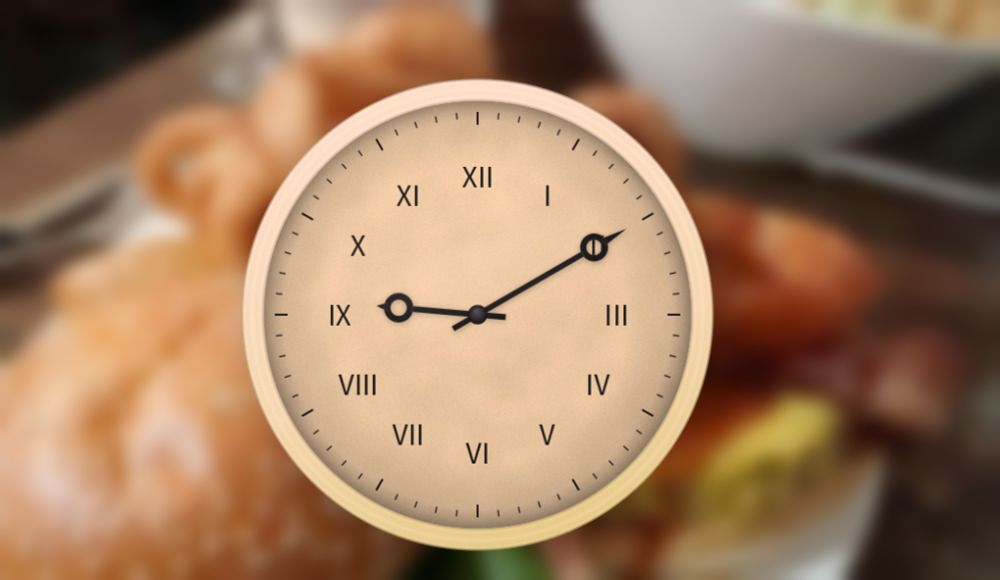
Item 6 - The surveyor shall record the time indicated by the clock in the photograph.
9:10
